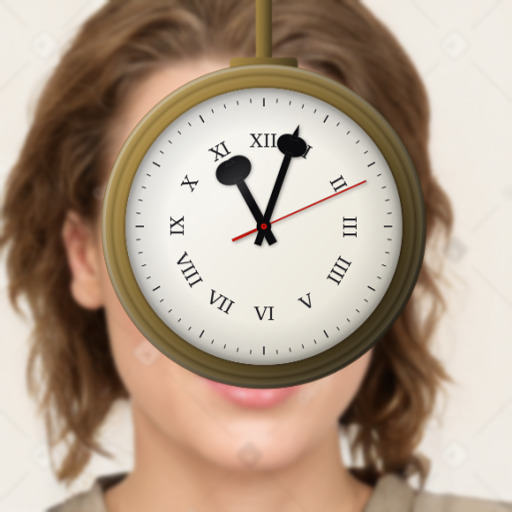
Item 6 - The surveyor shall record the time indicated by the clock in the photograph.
11:03:11
